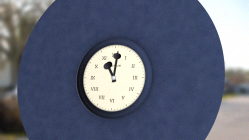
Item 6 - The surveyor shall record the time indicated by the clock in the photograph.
11:01
